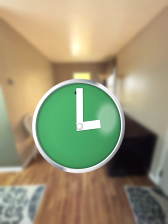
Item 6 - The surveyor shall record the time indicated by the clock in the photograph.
3:01
